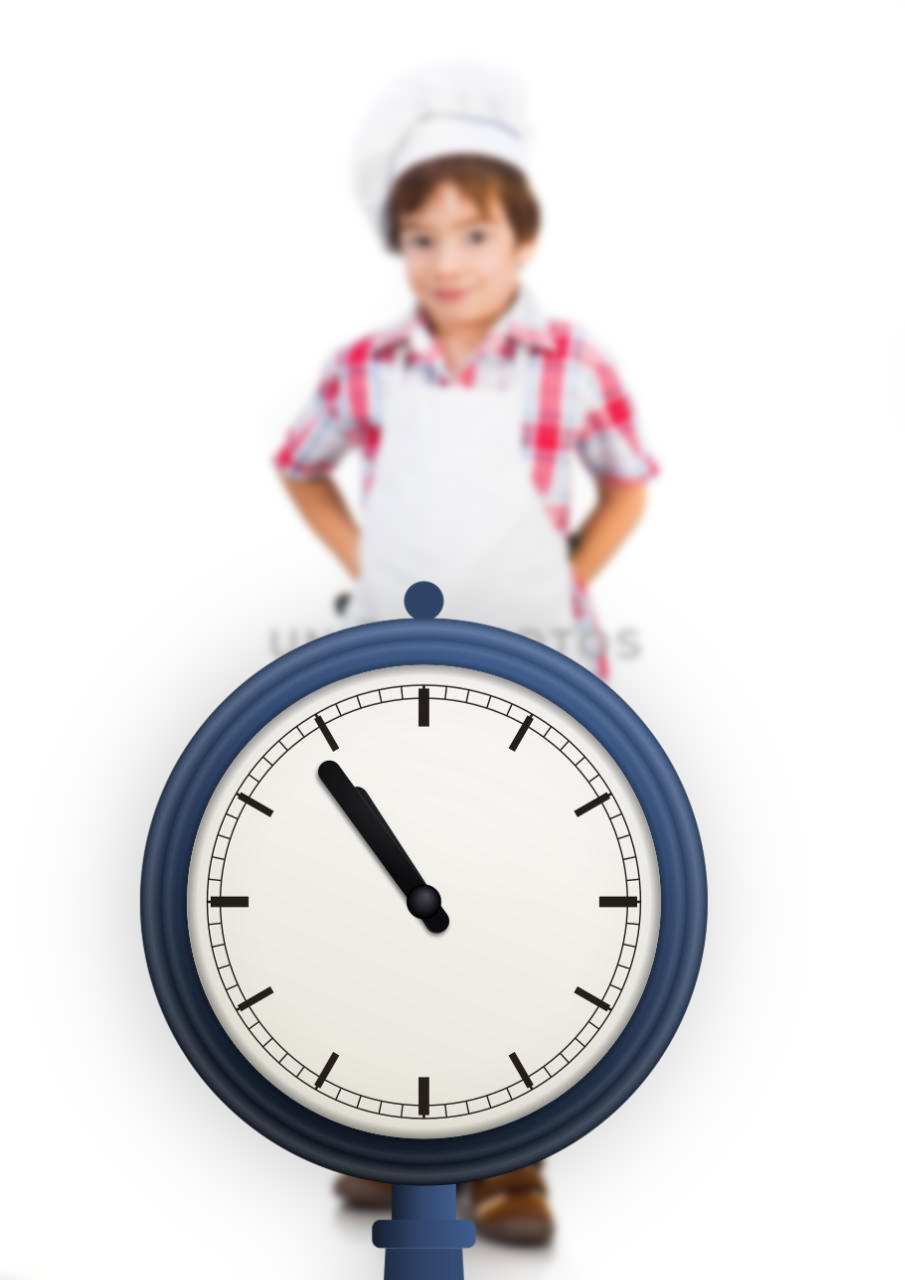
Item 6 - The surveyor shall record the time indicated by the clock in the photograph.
10:54
